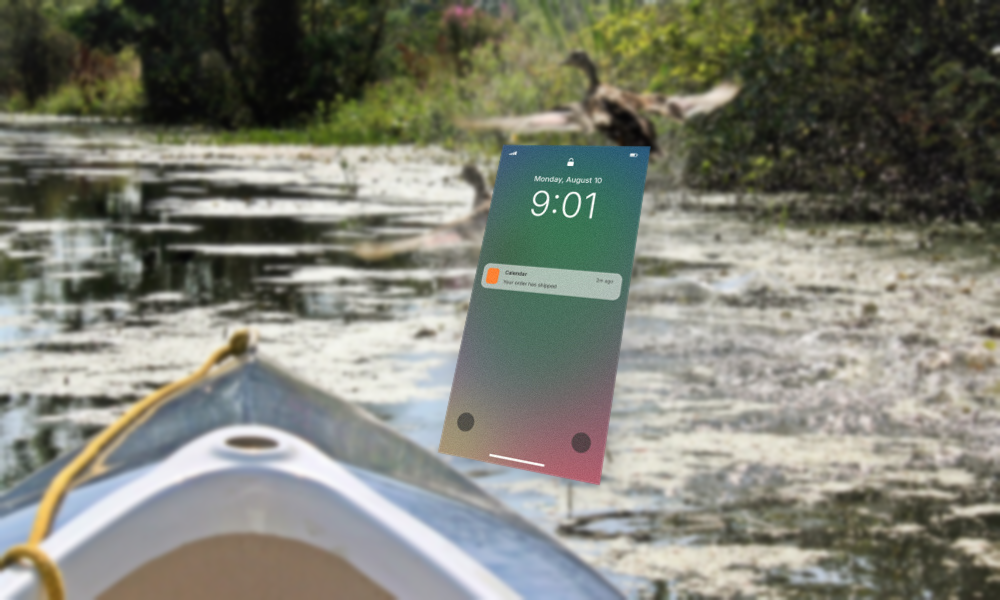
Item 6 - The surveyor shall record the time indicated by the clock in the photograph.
9:01
